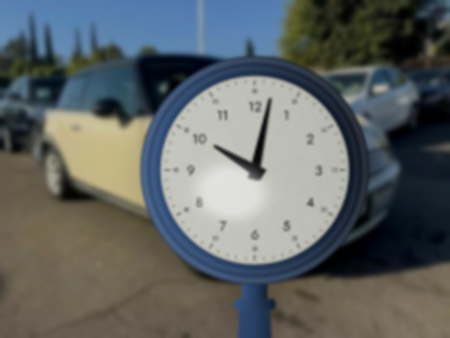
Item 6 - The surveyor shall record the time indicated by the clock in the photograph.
10:02
